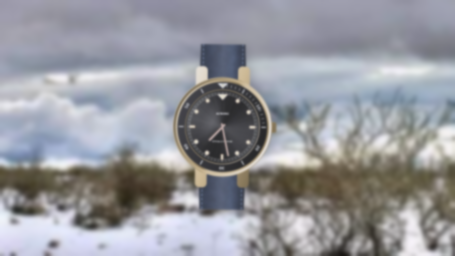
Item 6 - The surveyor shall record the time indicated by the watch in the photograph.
7:28
